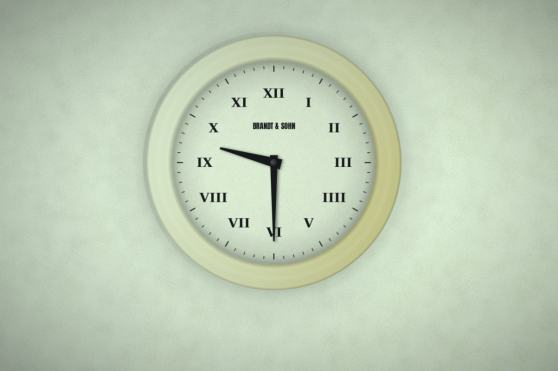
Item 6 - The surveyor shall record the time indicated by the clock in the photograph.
9:30
